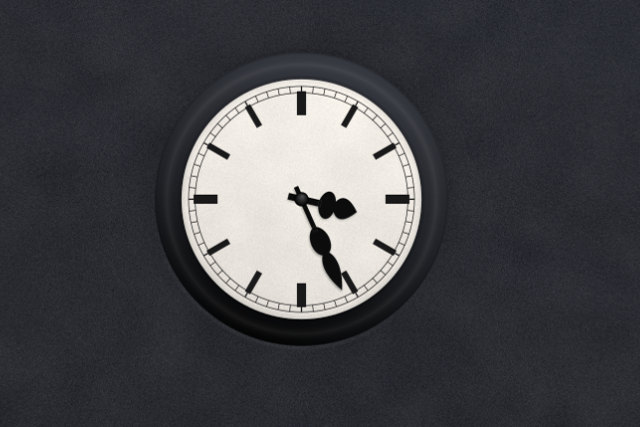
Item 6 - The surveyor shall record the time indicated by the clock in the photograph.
3:26
